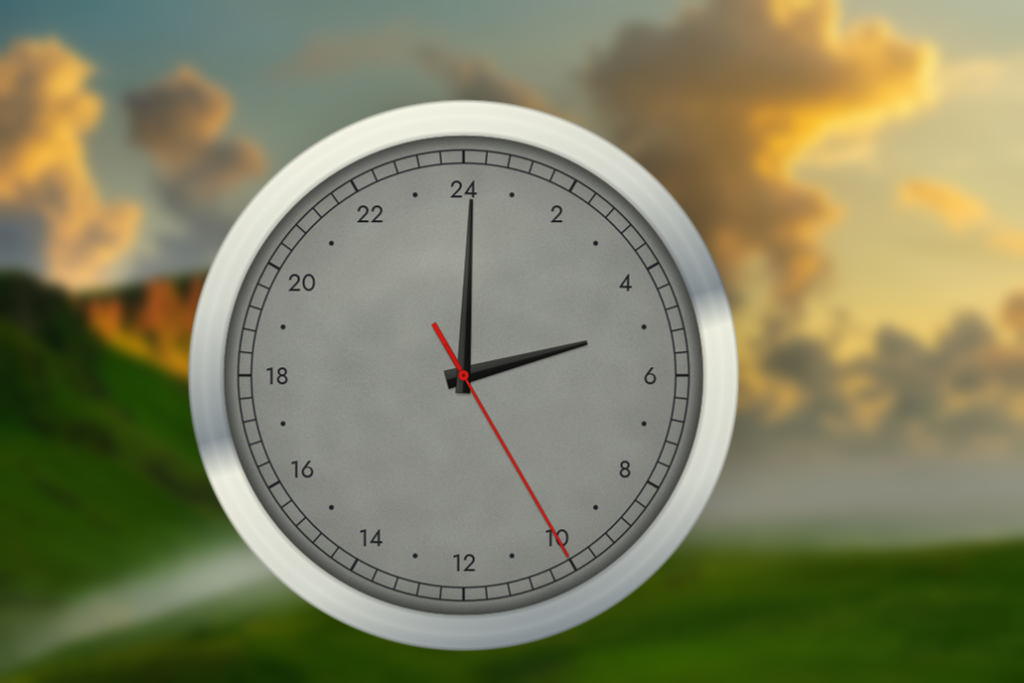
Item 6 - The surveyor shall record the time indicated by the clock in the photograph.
5:00:25
